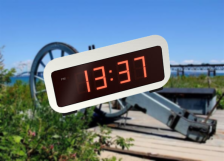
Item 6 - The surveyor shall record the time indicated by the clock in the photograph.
13:37
